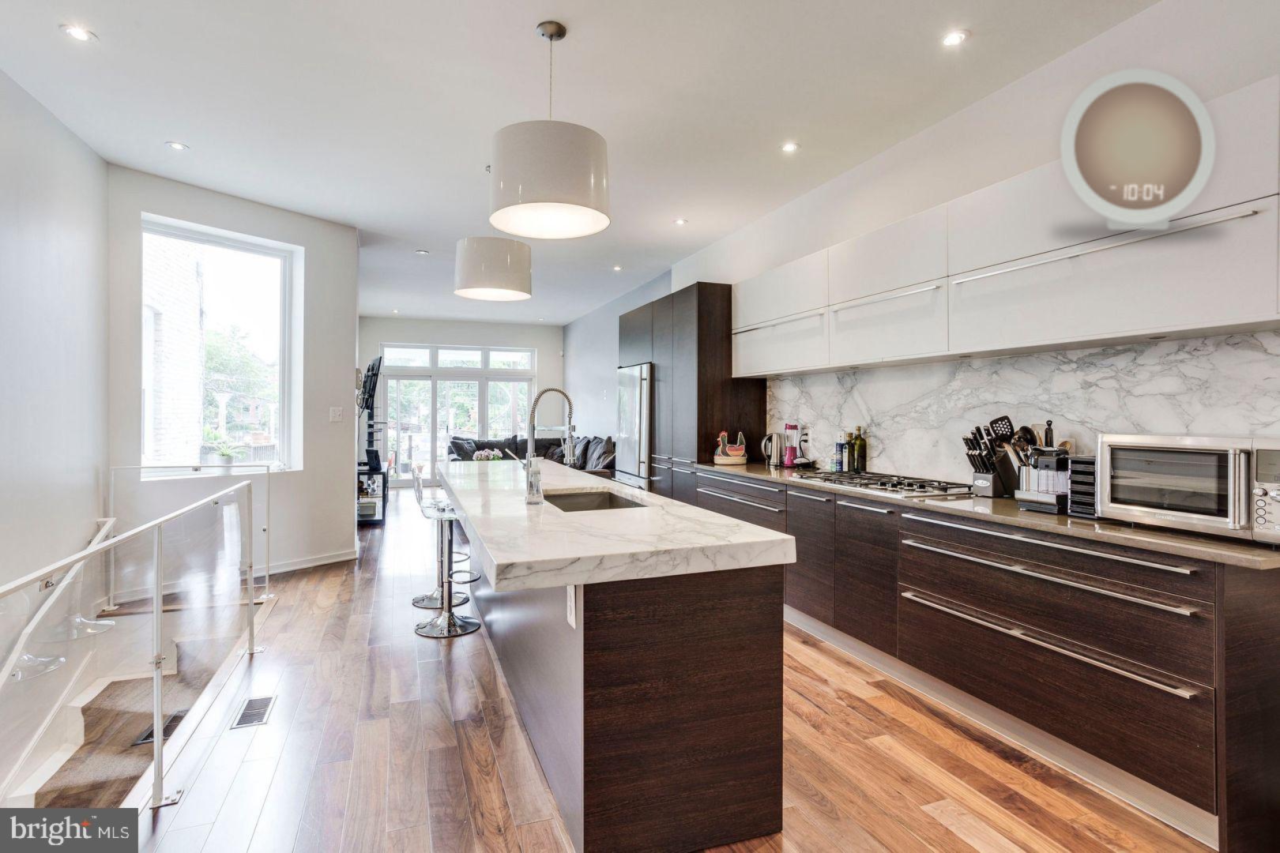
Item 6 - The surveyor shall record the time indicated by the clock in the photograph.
10:04
